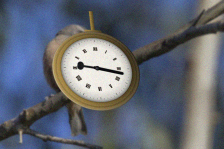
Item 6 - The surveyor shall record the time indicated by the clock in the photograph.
9:17
